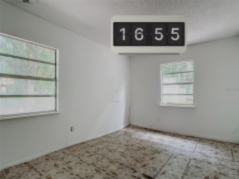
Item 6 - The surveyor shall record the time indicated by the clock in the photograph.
16:55
